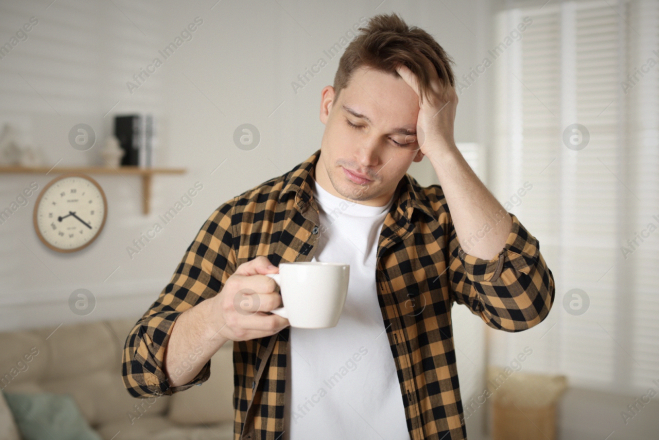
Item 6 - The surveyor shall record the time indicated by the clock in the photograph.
8:21
